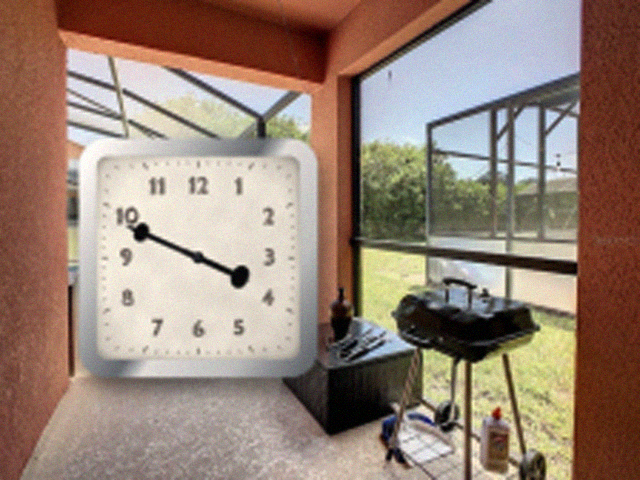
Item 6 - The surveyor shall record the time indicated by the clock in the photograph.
3:49
